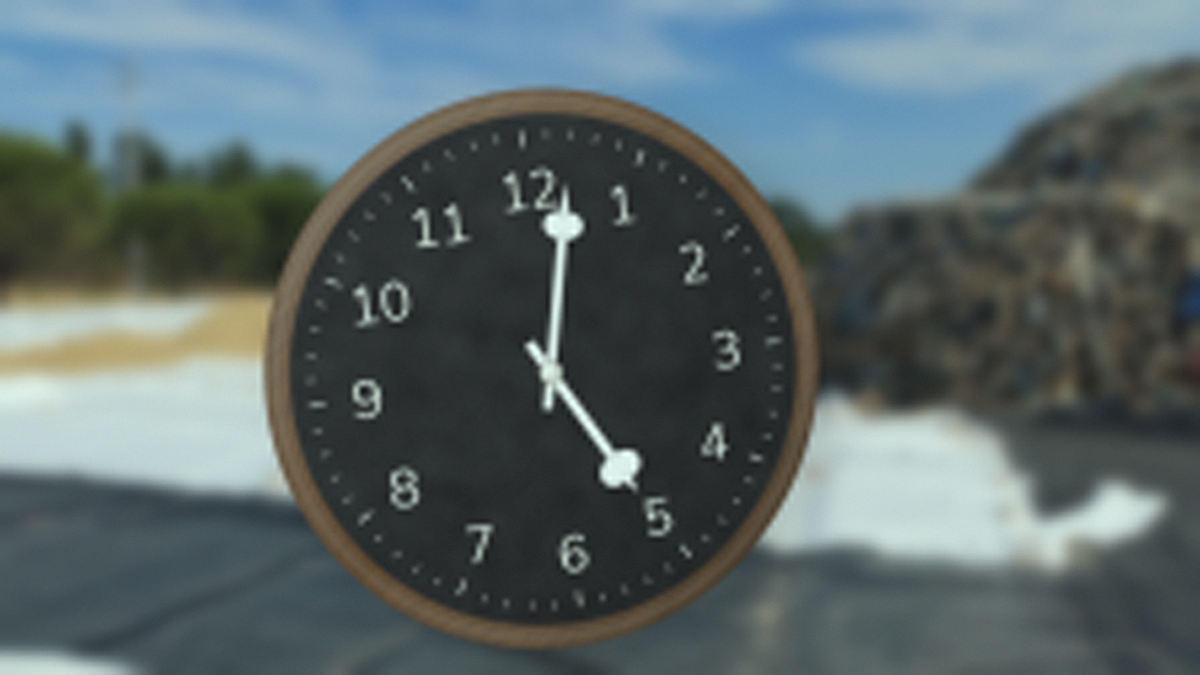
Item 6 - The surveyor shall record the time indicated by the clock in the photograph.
5:02
